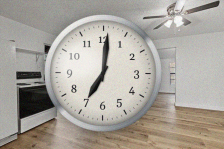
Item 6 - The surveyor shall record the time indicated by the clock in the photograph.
7:01
